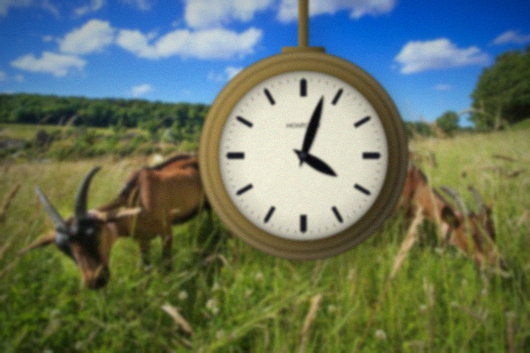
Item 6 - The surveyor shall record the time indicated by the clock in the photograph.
4:03
